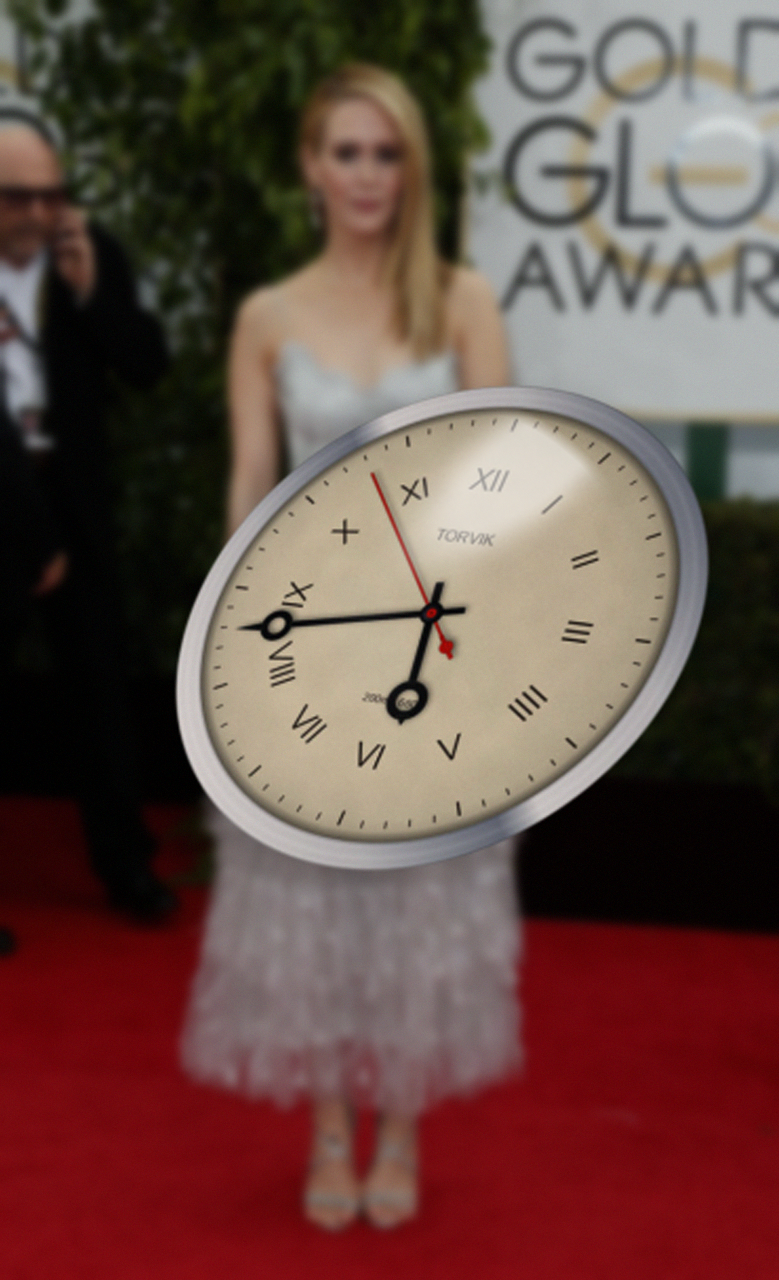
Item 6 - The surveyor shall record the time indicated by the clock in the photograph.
5:42:53
